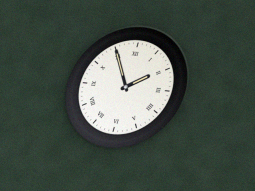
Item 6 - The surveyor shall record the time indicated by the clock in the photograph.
1:55
